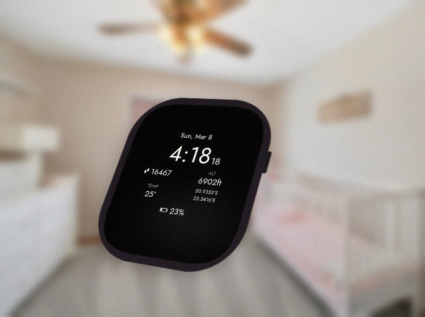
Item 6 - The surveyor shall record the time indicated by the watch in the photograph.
4:18:18
